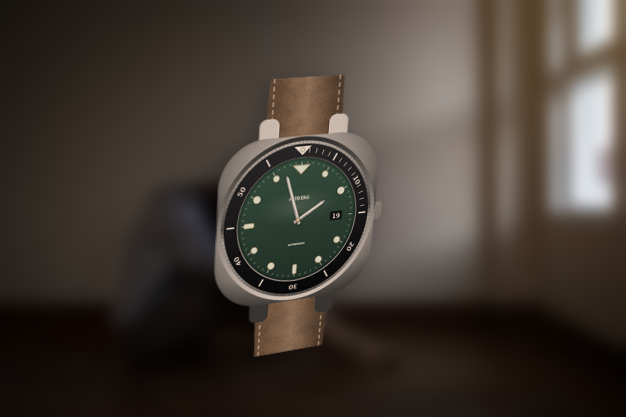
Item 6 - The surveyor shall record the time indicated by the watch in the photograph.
1:57
